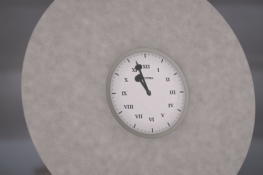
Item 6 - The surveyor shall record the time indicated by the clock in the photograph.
10:57
